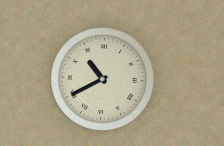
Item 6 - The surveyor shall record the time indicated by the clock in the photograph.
10:40
